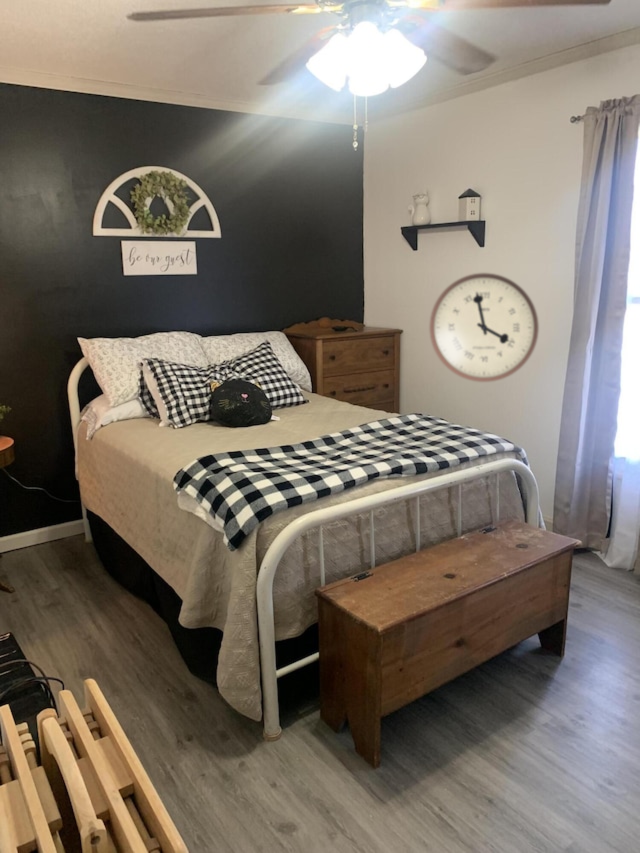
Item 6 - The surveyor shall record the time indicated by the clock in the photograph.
3:58
